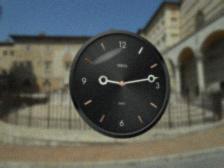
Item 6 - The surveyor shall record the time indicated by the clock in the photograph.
9:13
